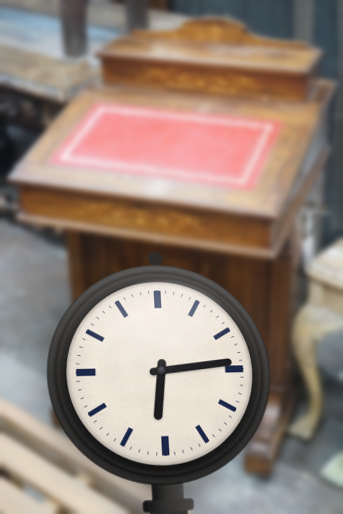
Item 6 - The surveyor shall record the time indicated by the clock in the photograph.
6:14
